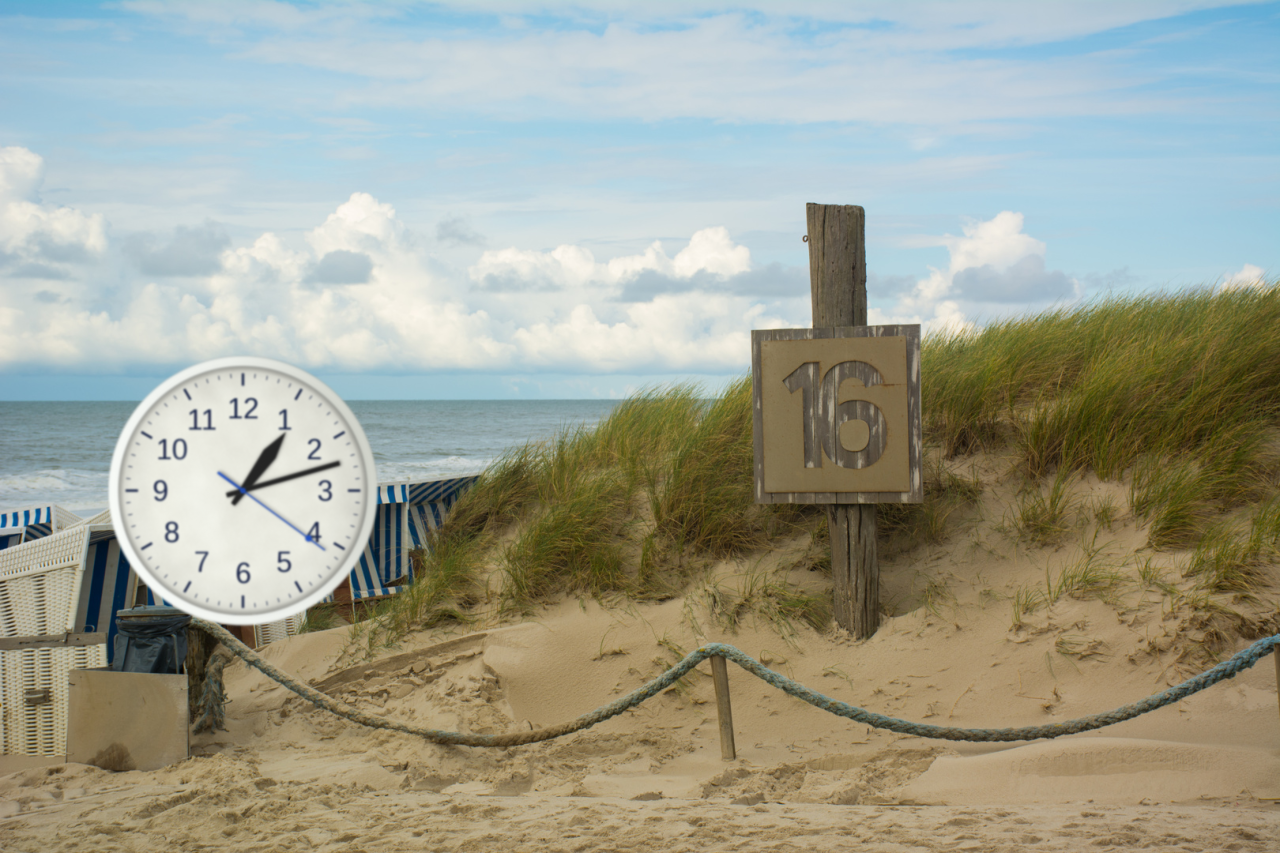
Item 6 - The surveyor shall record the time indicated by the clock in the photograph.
1:12:21
